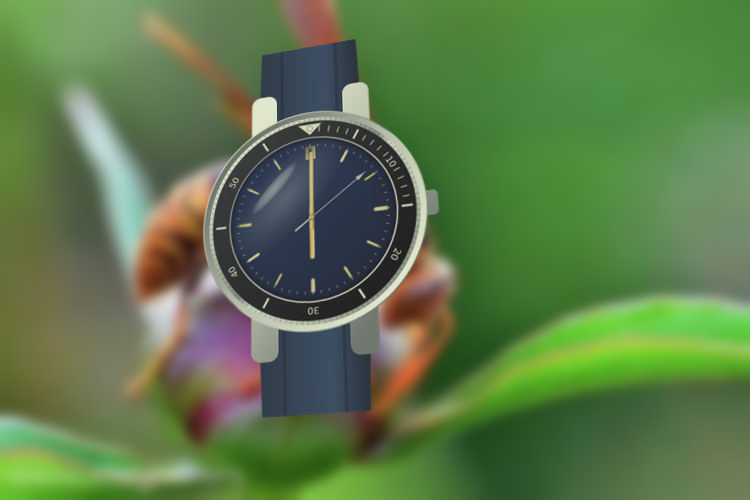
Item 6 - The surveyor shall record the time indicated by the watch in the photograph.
6:00:09
